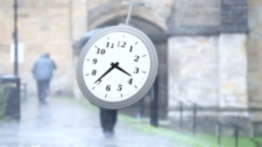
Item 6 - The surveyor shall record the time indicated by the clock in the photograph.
3:36
